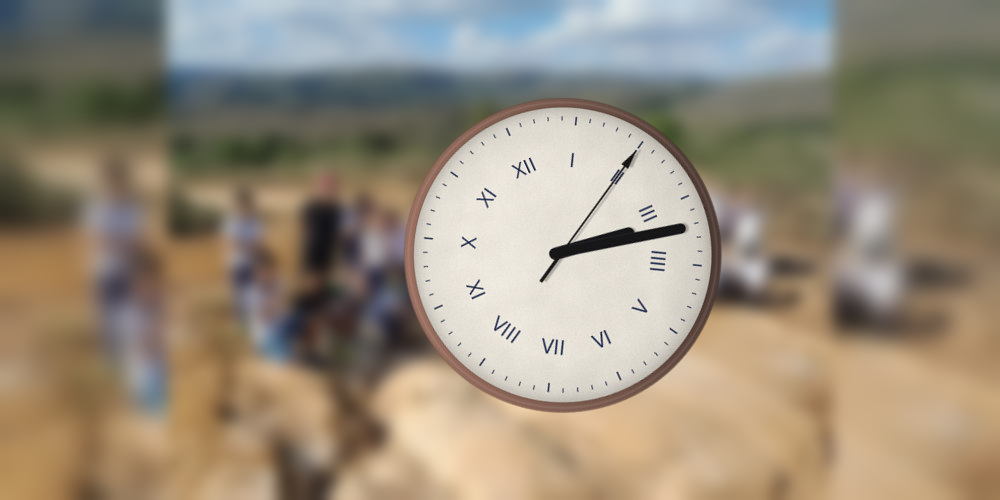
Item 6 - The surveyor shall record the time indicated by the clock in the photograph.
3:17:10
